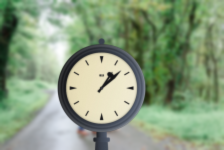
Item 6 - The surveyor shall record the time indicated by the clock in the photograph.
1:08
